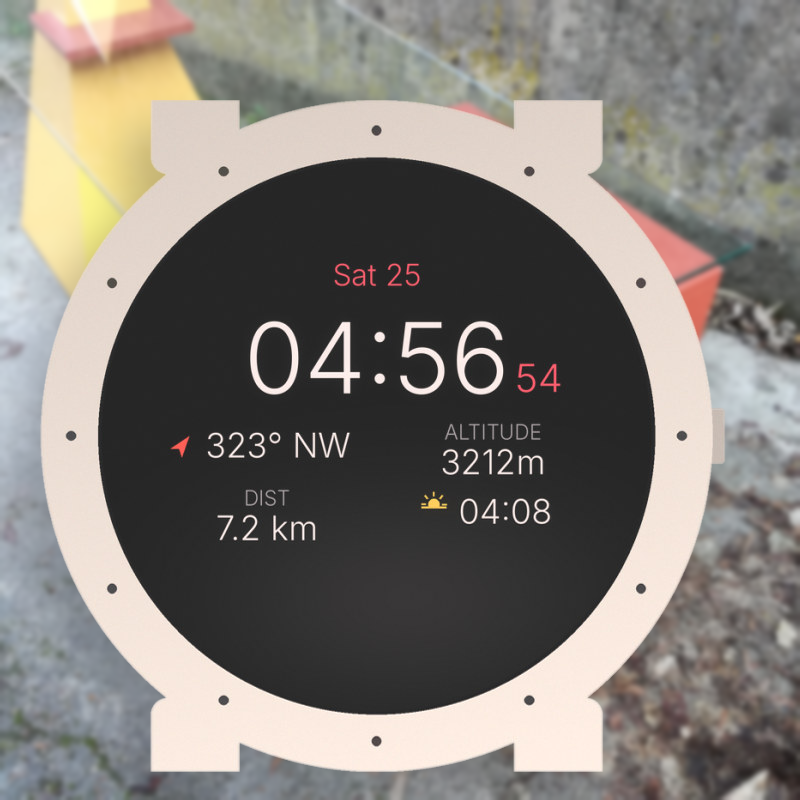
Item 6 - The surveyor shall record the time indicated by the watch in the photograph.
4:56:54
